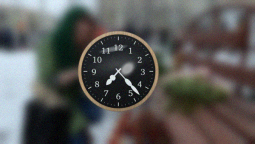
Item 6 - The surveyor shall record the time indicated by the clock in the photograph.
7:23
